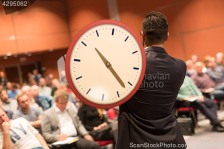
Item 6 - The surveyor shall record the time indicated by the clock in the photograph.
10:22
